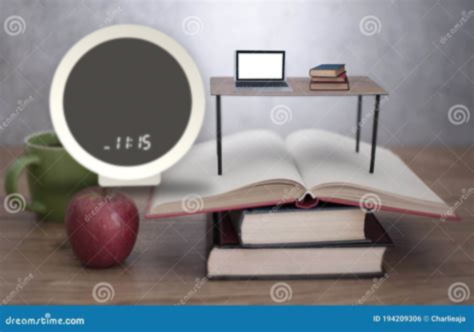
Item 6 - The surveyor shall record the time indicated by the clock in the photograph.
11:15
